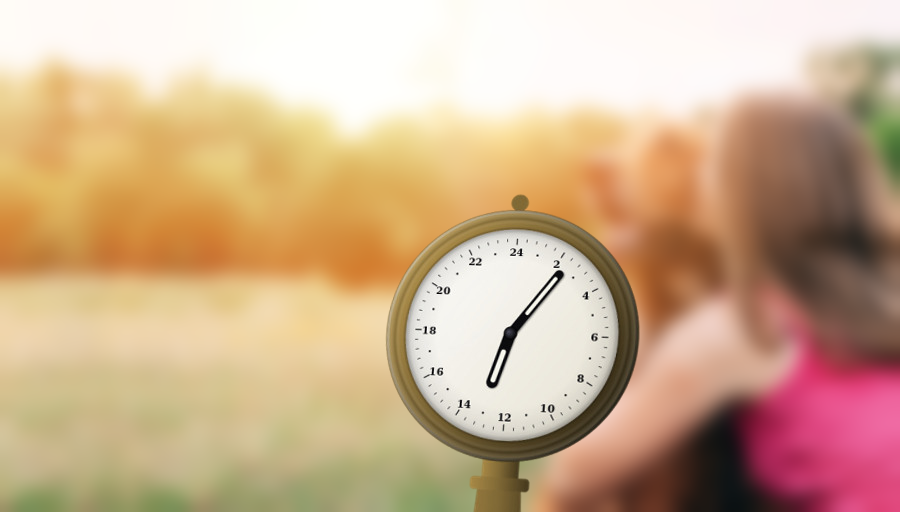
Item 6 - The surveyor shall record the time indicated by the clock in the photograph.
13:06
